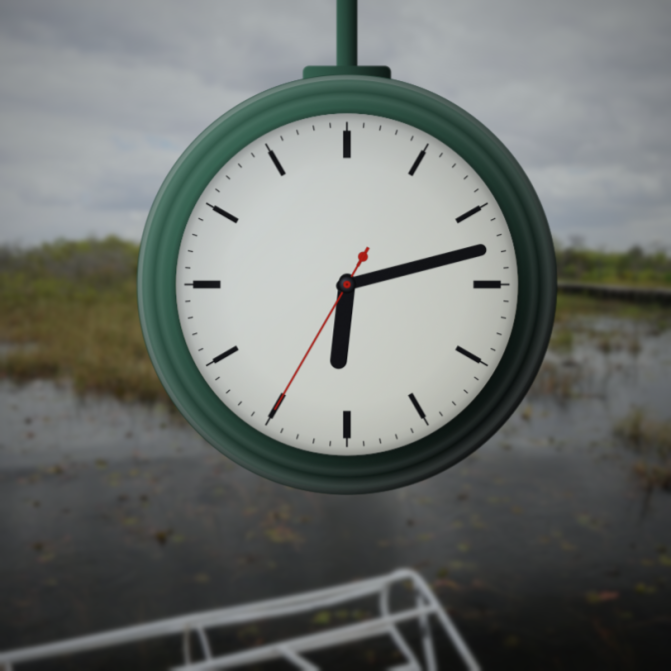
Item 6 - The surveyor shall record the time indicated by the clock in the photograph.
6:12:35
